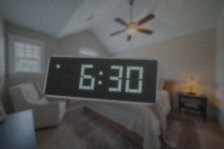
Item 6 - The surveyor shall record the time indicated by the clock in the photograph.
6:30
